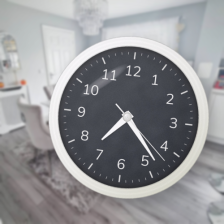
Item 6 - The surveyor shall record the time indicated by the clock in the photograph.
7:23:22
